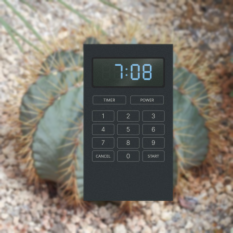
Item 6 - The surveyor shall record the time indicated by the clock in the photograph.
7:08
